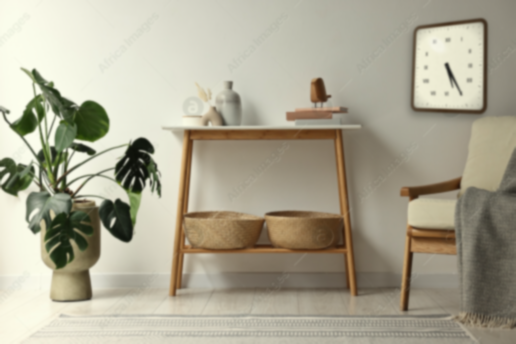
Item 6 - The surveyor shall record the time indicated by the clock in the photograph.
5:25
